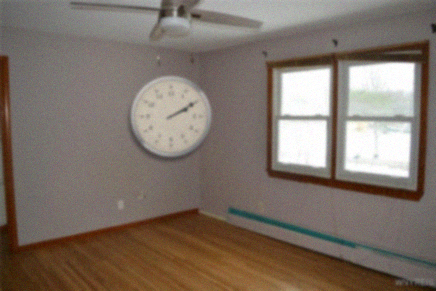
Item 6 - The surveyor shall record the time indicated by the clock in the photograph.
2:10
